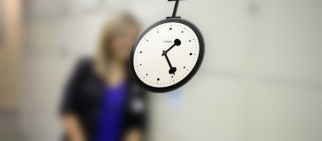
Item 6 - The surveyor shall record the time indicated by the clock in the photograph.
1:24
